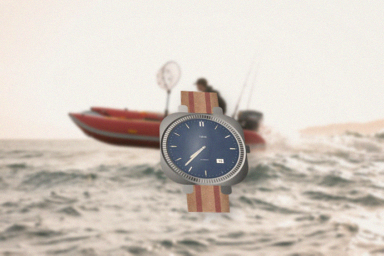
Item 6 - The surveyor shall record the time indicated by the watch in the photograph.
7:37
